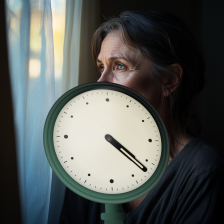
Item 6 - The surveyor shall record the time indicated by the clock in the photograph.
4:22
